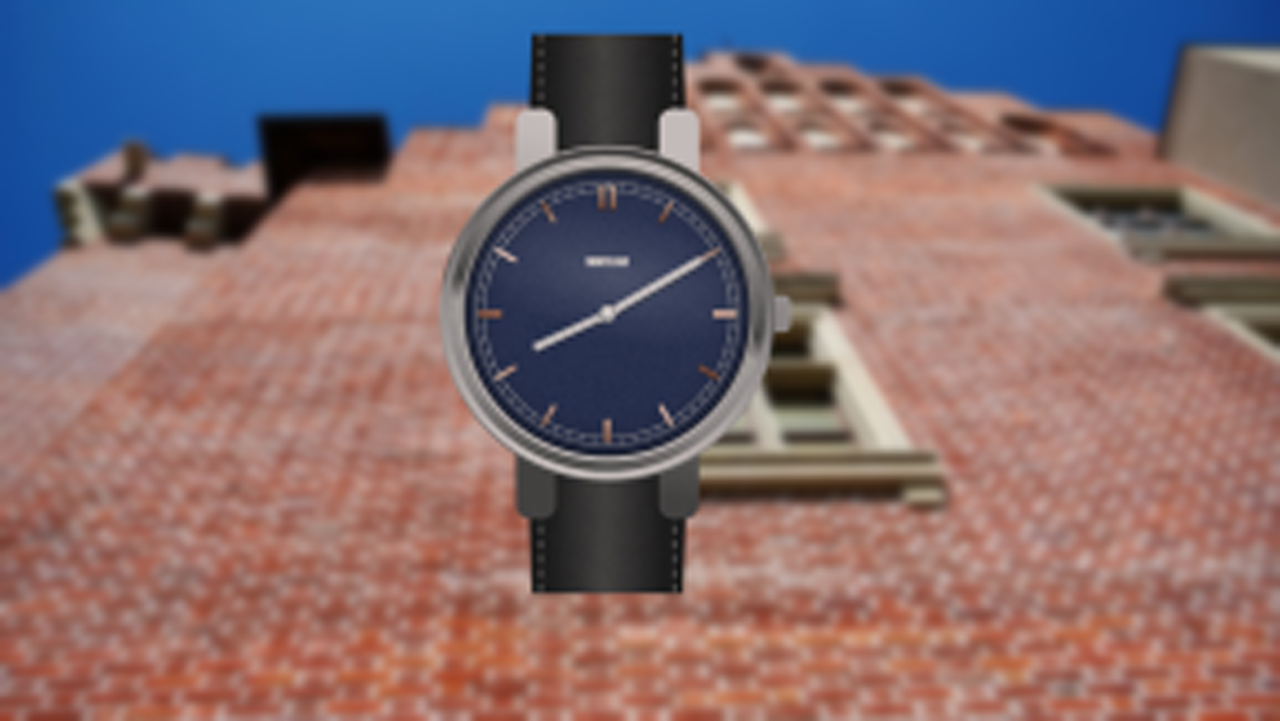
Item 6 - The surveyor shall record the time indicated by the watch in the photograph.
8:10
